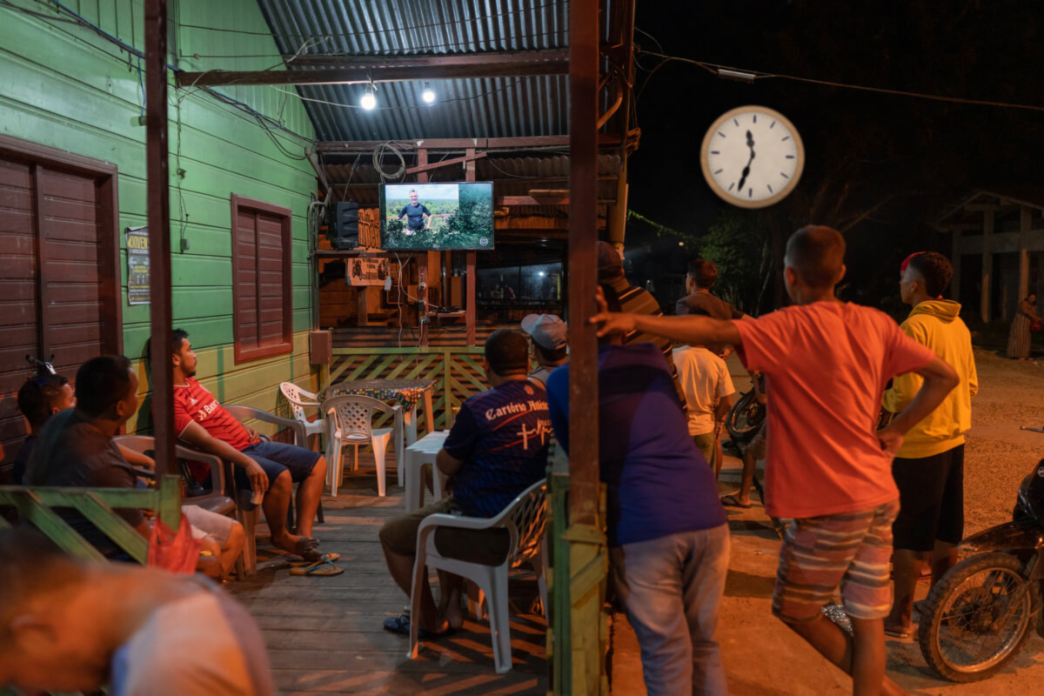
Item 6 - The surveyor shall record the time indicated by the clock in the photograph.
11:33
